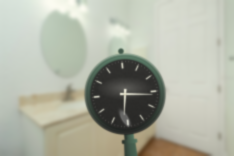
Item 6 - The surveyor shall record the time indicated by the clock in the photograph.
6:16
